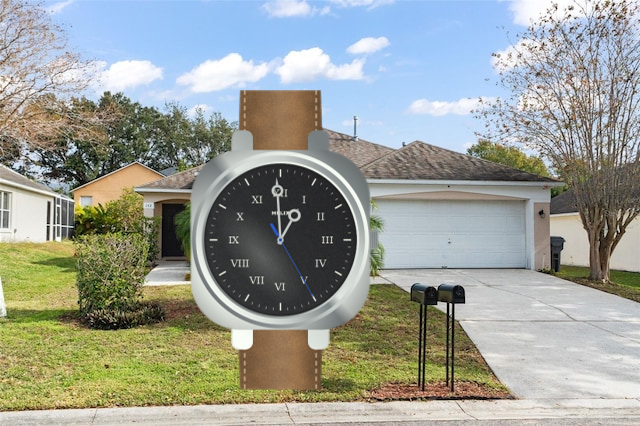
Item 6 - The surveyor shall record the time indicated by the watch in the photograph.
12:59:25
